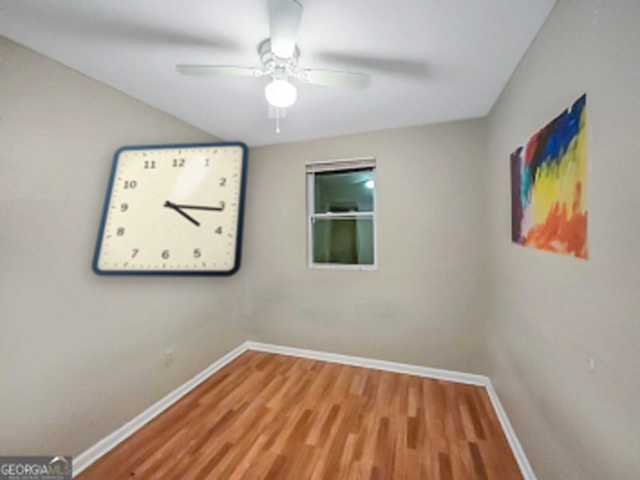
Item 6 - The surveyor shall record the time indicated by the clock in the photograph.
4:16
